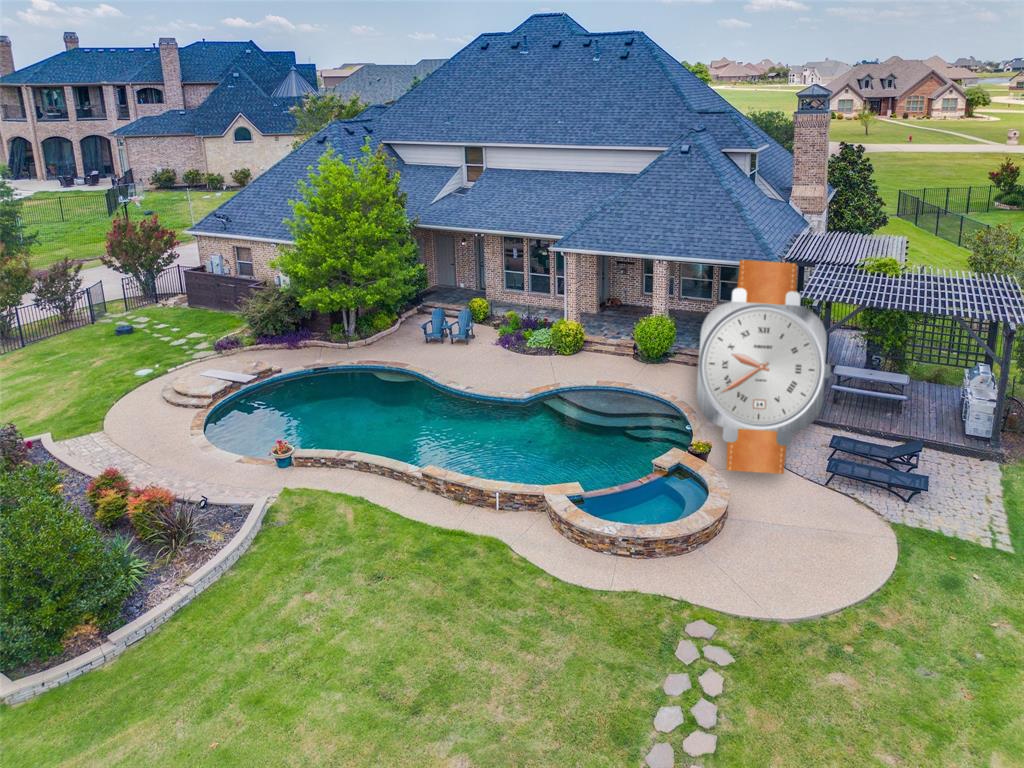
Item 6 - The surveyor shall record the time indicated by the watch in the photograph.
9:39
